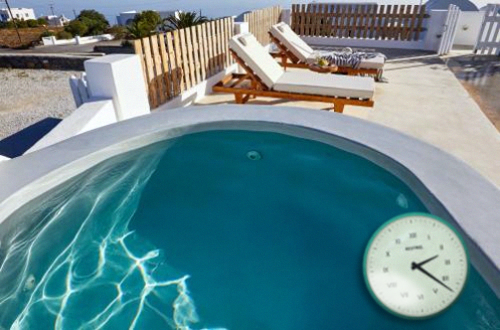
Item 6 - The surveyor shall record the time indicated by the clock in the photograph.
2:22
